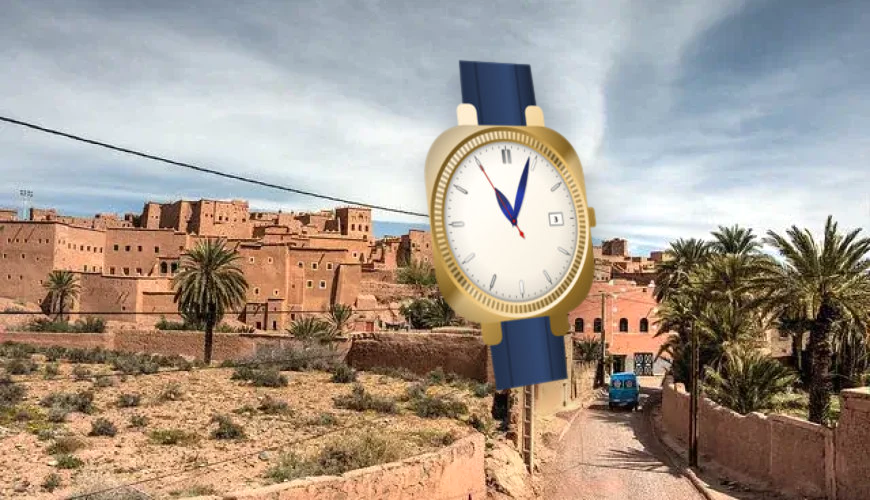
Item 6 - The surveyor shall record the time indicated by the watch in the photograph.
11:03:55
